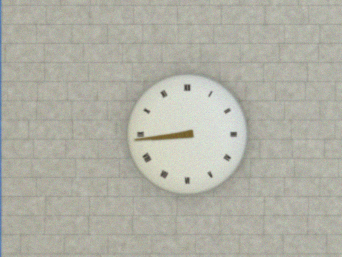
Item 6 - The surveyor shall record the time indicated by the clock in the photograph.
8:44
